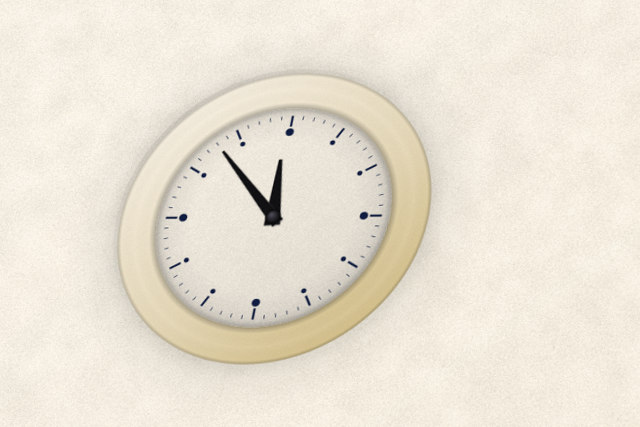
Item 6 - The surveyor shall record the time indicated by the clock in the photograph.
11:53
